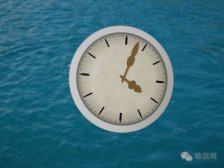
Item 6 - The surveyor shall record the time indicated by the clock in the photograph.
4:03
